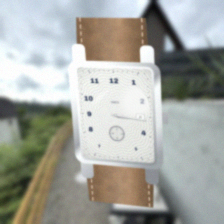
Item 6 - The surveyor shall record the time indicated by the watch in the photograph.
3:16
